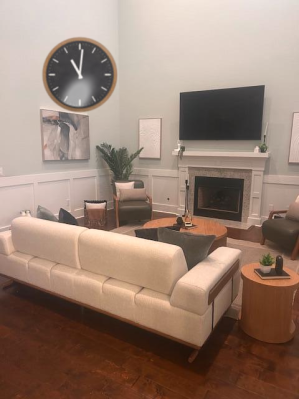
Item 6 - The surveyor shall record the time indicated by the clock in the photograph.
11:01
